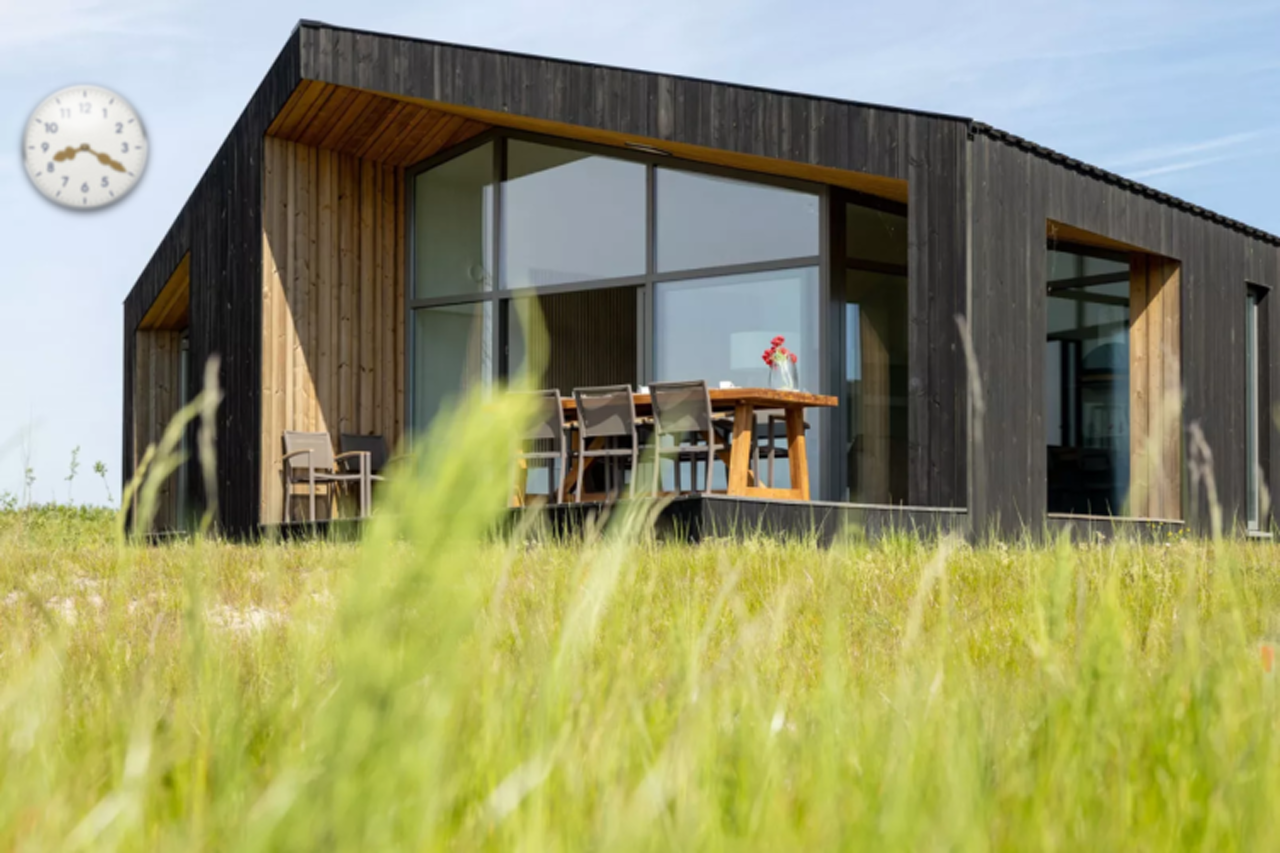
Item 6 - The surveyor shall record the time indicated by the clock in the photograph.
8:20
